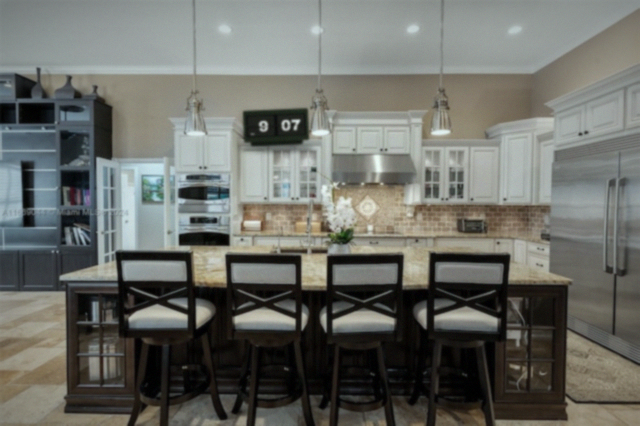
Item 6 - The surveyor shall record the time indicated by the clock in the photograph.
9:07
